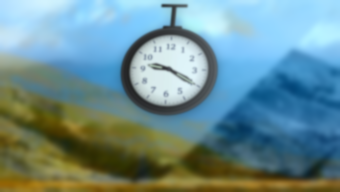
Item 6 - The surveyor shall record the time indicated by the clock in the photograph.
9:20
